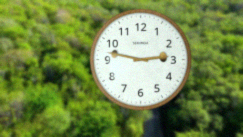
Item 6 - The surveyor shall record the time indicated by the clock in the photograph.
2:47
